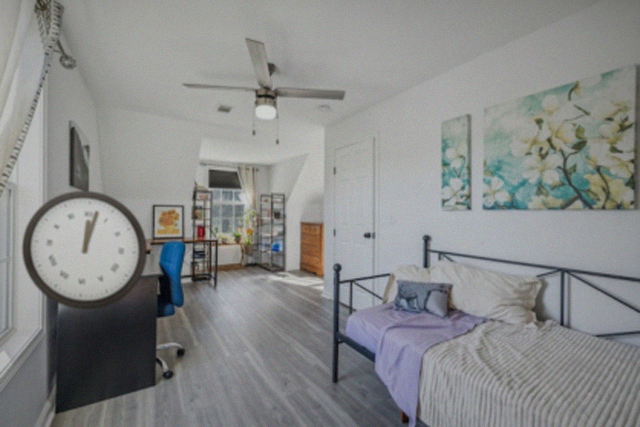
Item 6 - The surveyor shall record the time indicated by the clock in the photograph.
12:02
